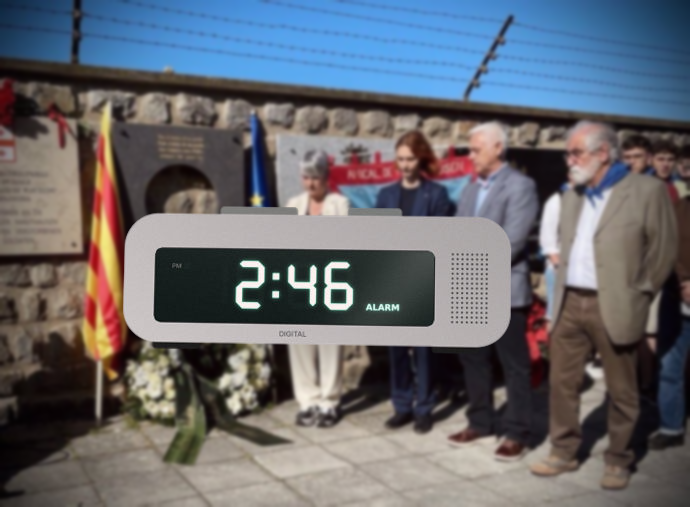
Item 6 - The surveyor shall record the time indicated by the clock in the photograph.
2:46
